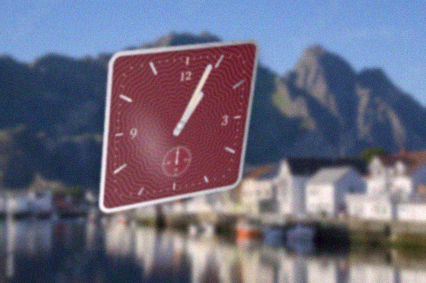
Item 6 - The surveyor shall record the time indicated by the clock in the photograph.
1:04
